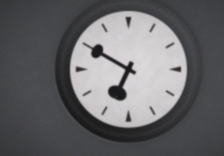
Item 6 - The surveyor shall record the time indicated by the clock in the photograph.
6:50
